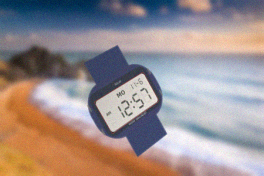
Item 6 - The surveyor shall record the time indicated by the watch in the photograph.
12:57
